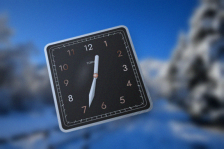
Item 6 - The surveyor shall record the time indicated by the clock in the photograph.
12:34
